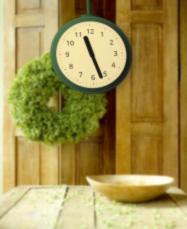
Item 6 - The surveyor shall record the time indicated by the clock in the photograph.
11:27
